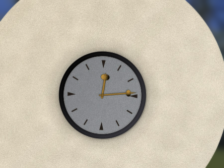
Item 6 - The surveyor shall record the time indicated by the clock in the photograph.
12:14
